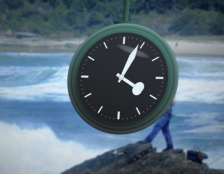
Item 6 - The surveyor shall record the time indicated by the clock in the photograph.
4:04
